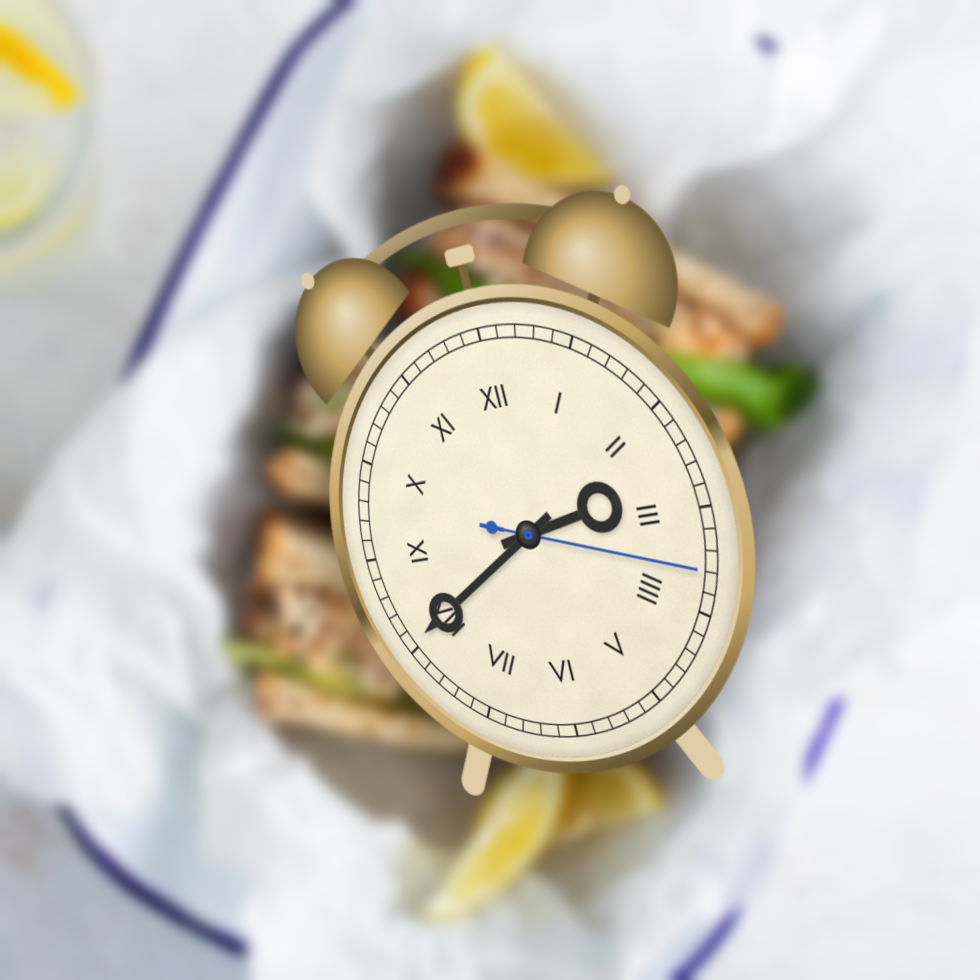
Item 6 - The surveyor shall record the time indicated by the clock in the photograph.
2:40:18
